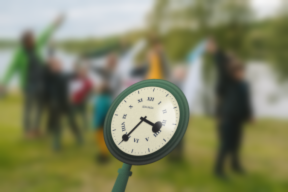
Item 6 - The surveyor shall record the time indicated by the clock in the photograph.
3:35
